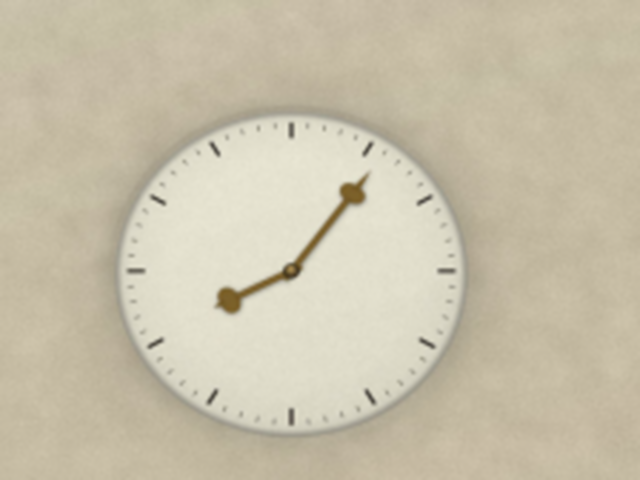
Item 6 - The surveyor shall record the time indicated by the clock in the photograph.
8:06
